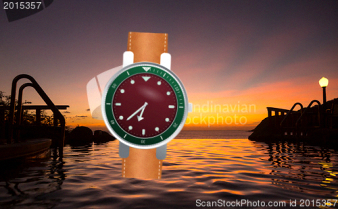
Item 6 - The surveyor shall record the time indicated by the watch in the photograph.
6:38
